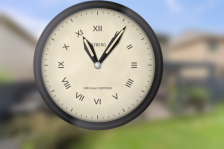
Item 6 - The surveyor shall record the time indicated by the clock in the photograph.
11:06
